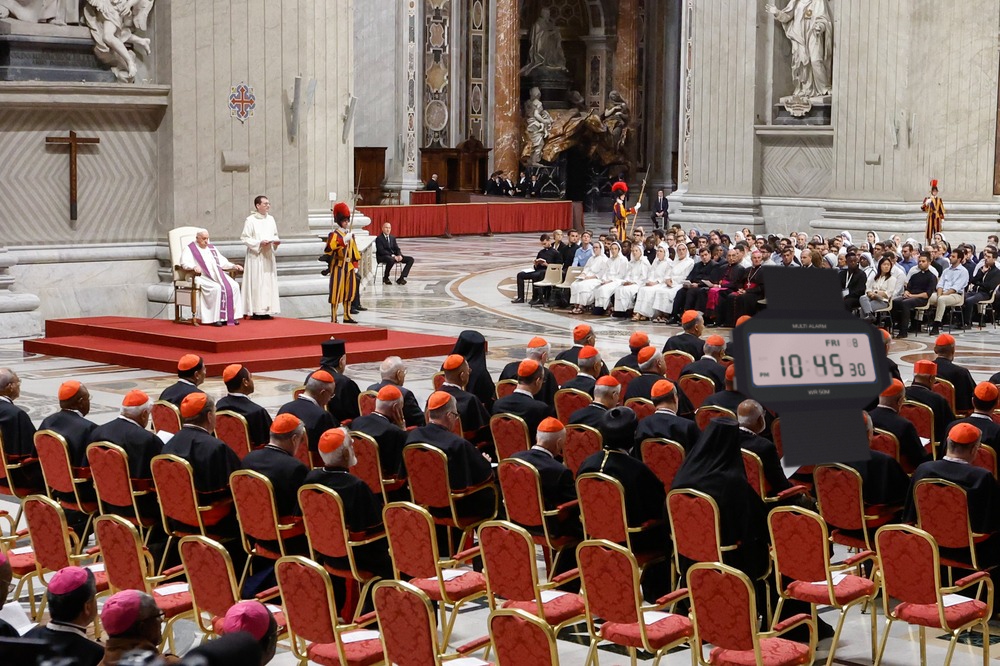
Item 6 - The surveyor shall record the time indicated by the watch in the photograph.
10:45:30
